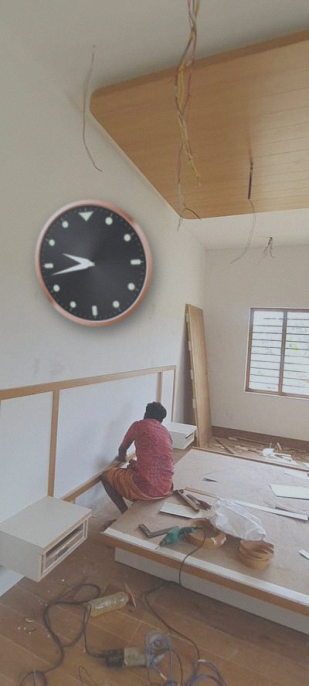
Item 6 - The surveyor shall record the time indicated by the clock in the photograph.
9:43
